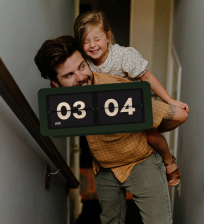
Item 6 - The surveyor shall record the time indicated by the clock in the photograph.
3:04
